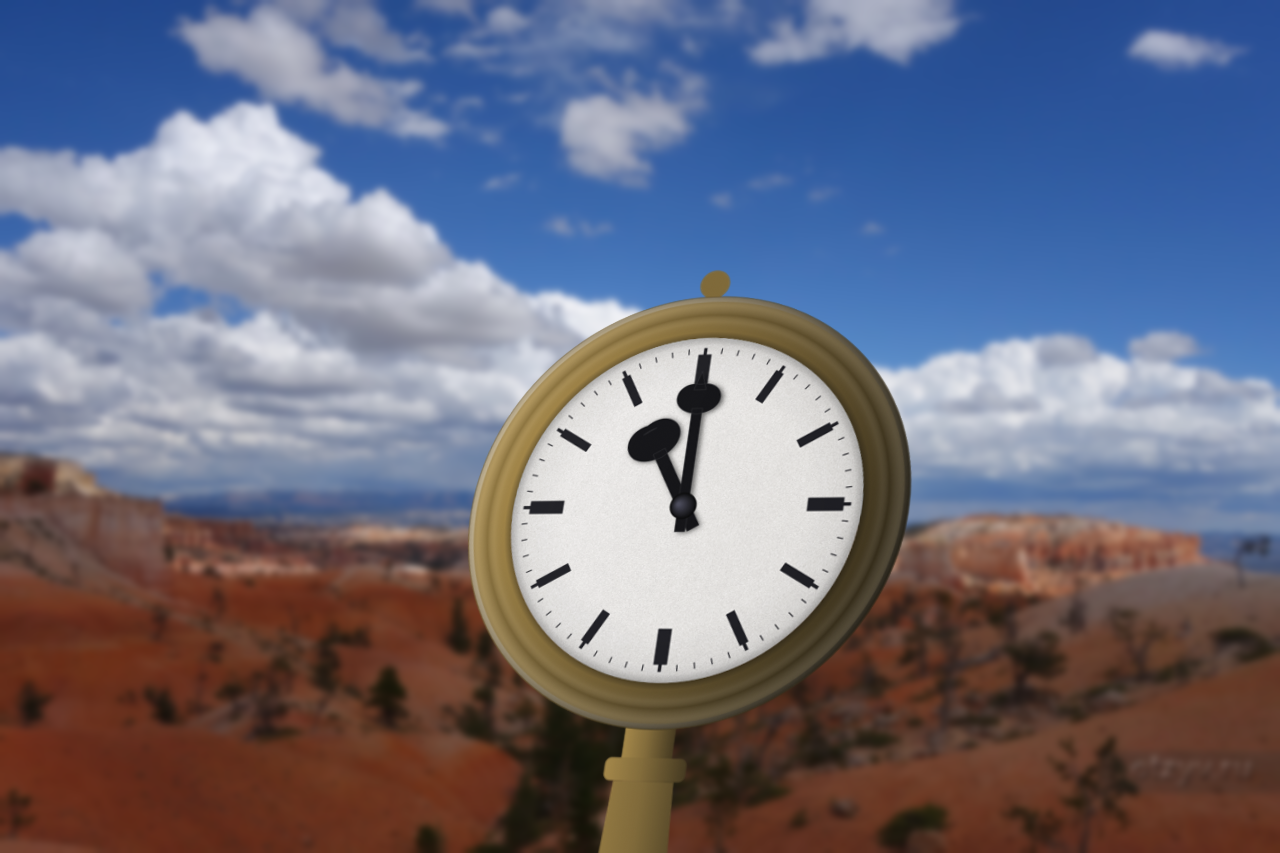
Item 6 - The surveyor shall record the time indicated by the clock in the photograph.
11:00
